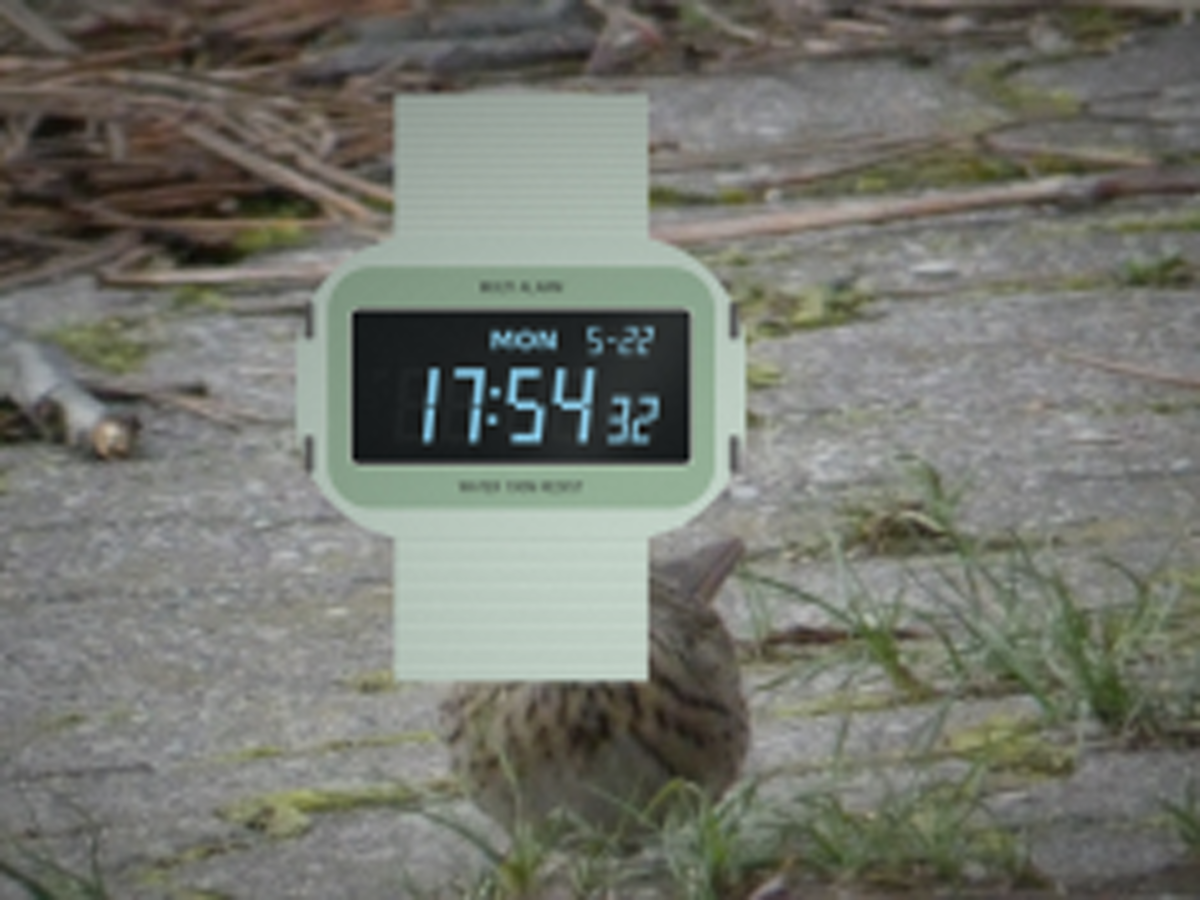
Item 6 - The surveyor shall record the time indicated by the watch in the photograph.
17:54:32
